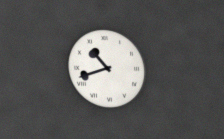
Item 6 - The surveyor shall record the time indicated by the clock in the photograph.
10:42
